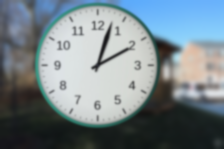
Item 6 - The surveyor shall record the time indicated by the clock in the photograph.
2:03
